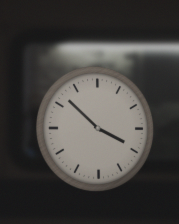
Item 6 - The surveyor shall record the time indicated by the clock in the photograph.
3:52
